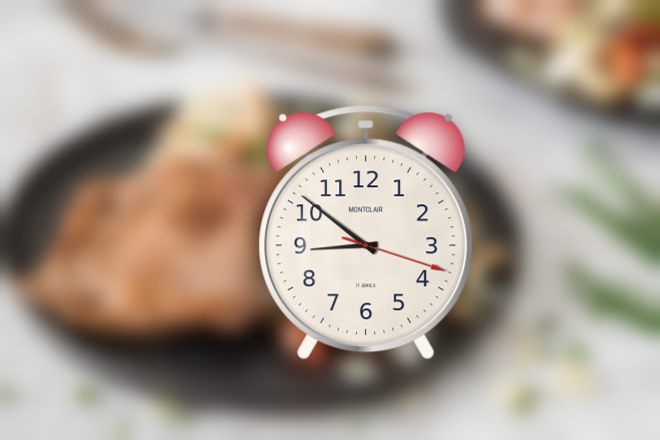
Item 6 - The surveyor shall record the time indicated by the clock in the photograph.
8:51:18
